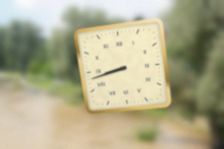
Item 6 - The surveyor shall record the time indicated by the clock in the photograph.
8:43
